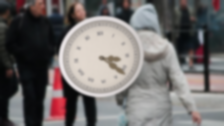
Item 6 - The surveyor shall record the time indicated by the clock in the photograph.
3:22
